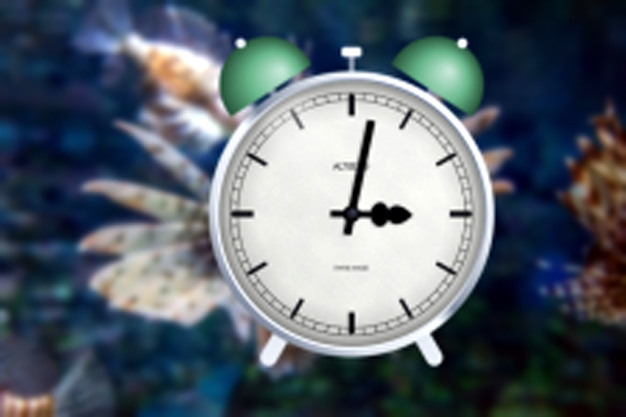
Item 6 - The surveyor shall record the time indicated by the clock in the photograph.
3:02
